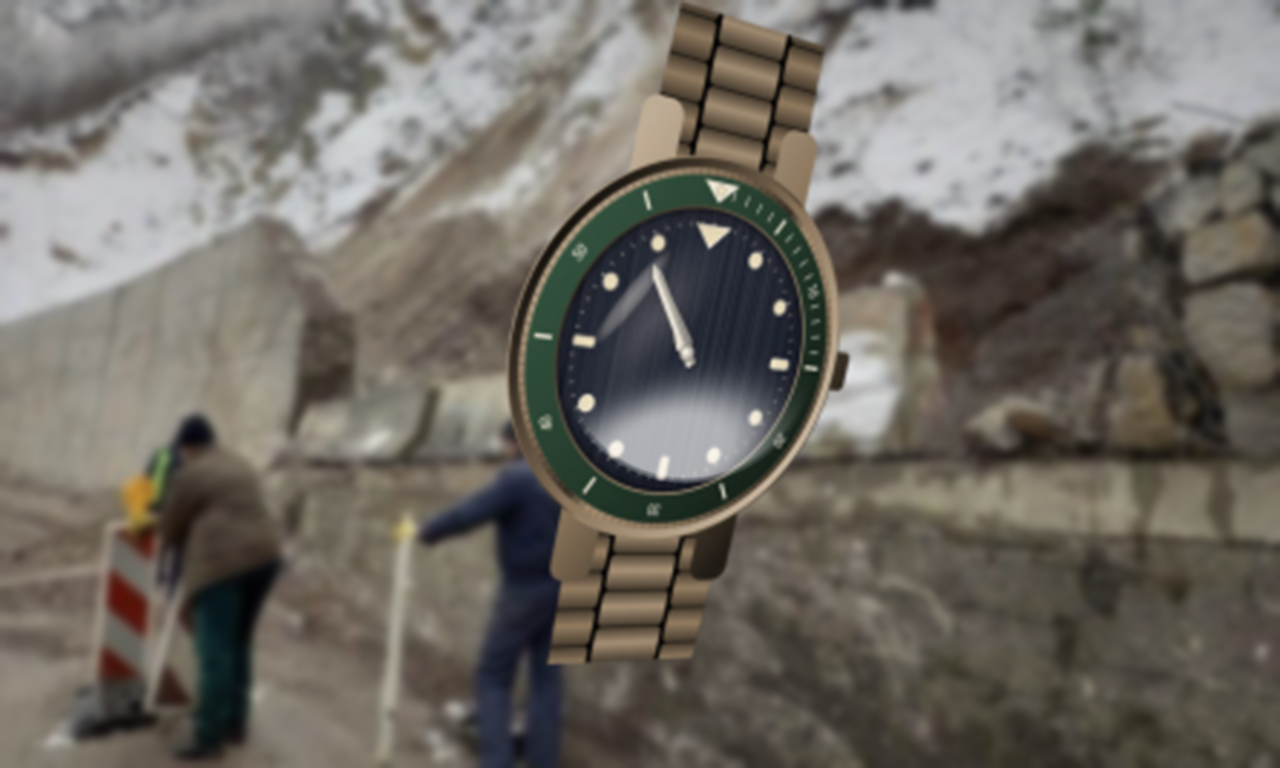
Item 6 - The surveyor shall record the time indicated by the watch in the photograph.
10:54
